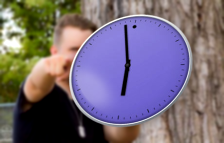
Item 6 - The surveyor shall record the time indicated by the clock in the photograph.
5:58
